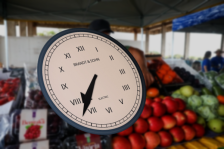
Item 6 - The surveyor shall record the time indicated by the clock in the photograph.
7:37
